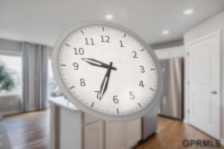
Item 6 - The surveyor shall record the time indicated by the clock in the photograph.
9:34
